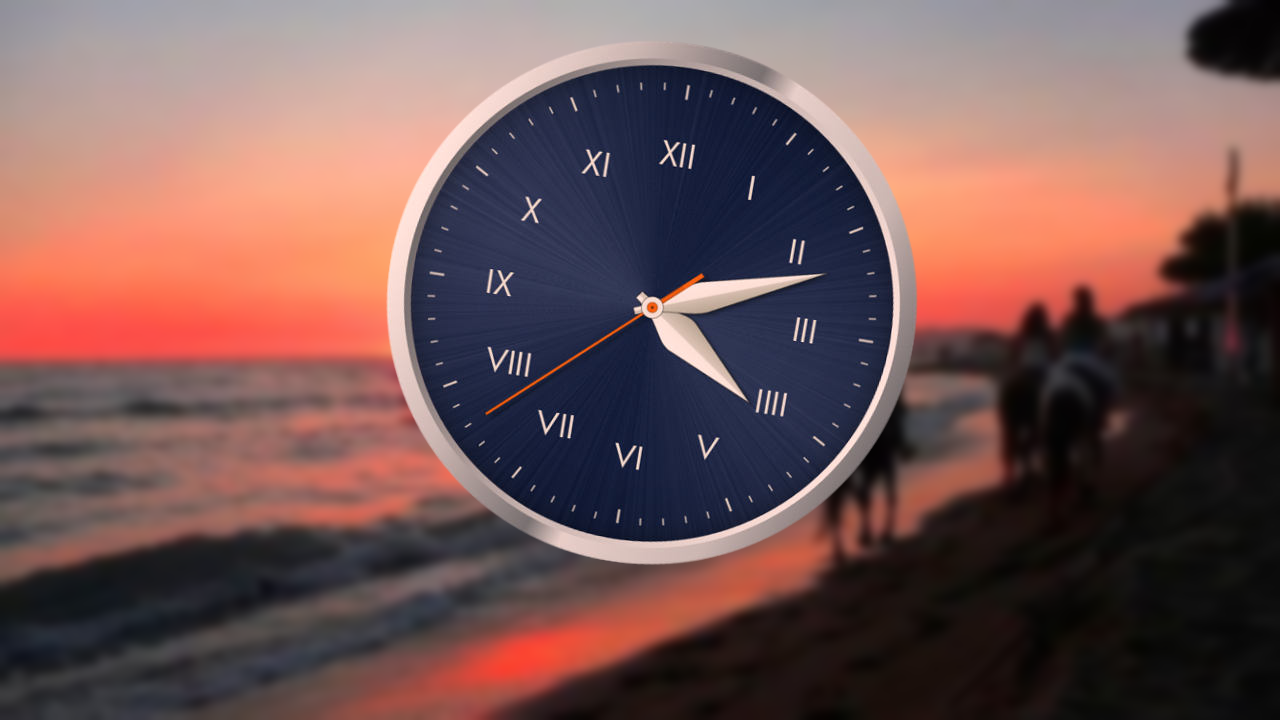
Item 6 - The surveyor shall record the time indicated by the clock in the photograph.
4:11:38
